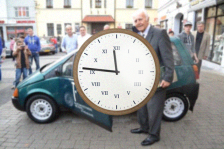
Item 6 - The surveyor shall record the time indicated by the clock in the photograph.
11:46
